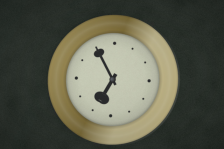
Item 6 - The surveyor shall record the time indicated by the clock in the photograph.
6:55
